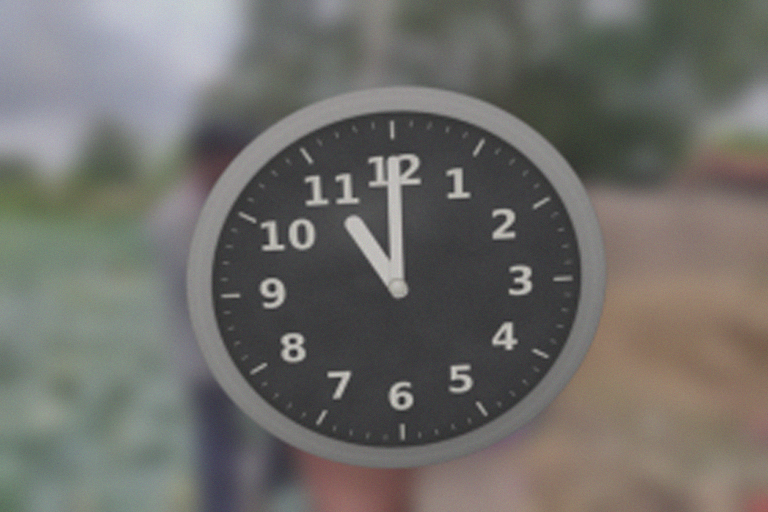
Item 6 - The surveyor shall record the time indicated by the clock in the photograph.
11:00
